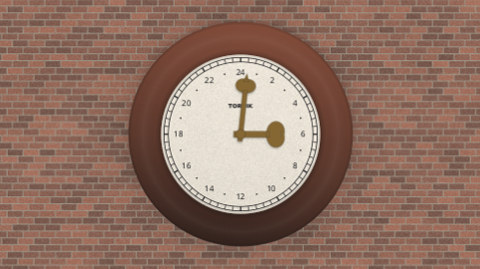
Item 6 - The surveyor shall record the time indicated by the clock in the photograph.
6:01
